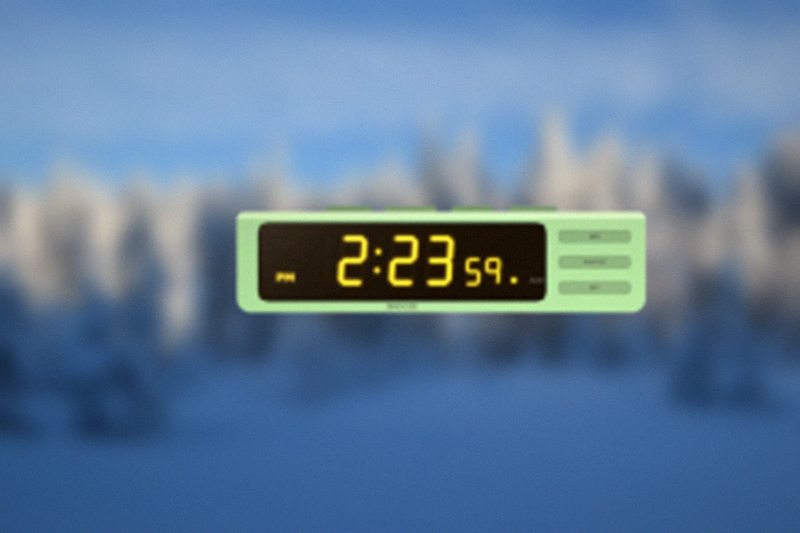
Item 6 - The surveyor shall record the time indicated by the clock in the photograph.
2:23:59
